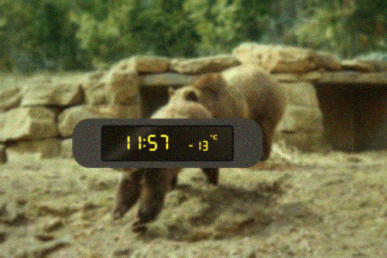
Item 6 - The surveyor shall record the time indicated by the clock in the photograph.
11:57
